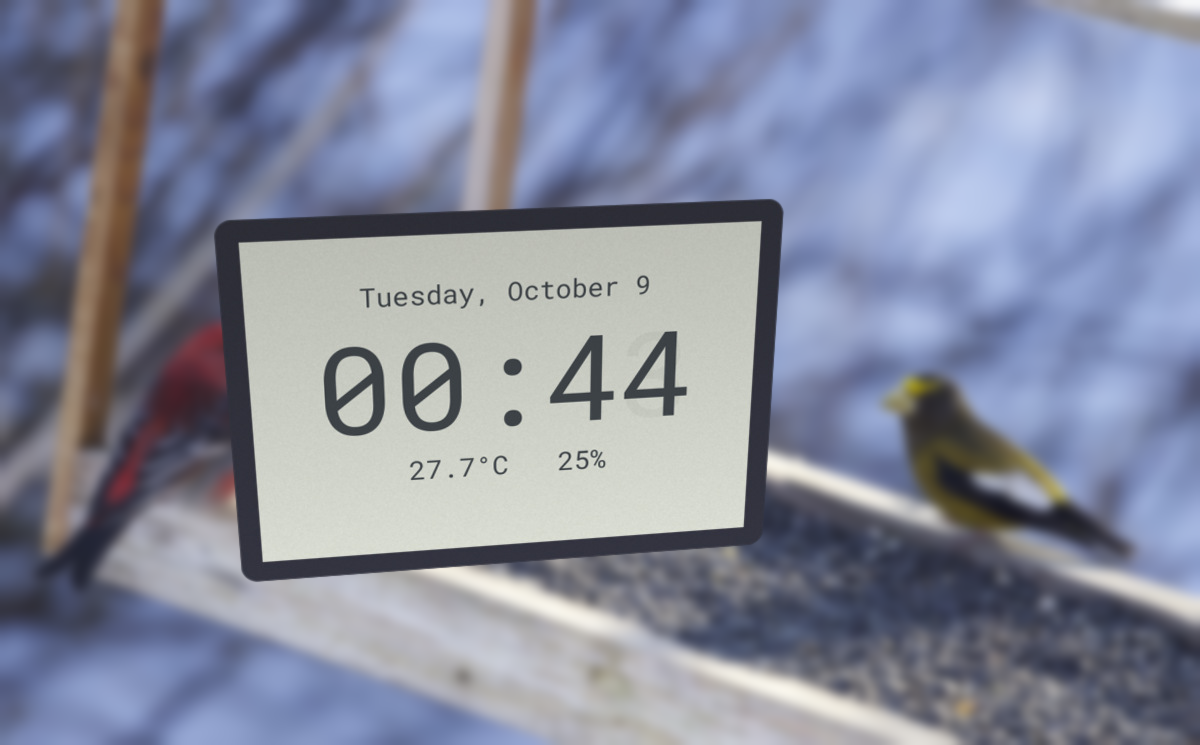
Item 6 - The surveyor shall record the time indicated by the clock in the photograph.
0:44
